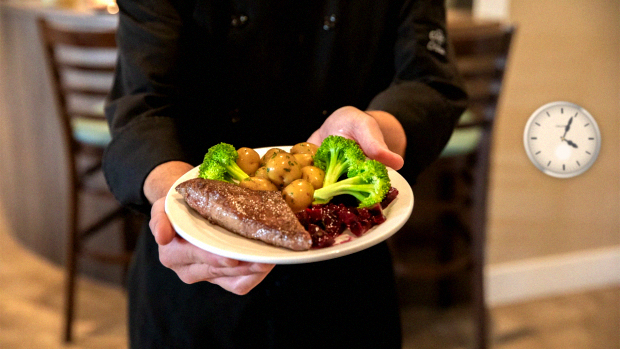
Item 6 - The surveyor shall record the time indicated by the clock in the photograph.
4:04
